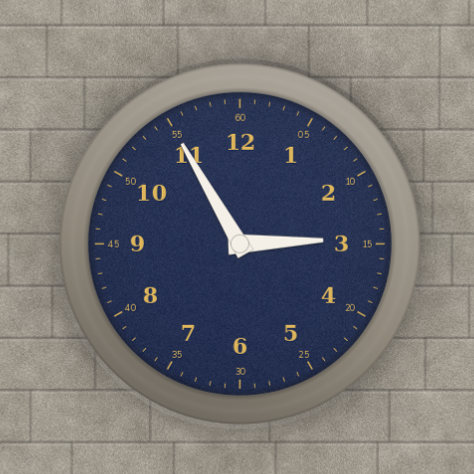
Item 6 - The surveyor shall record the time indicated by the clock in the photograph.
2:55
